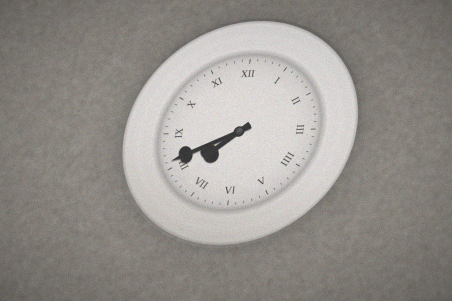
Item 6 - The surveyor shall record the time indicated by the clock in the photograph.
7:41
